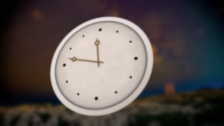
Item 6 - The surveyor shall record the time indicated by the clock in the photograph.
11:47
